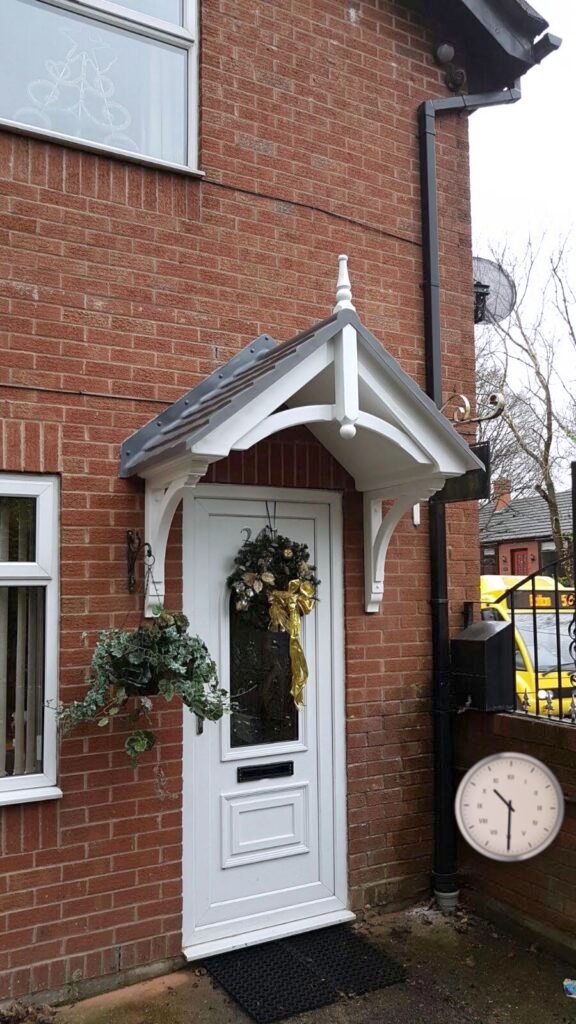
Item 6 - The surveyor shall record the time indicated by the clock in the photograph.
10:30
